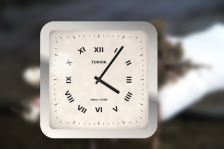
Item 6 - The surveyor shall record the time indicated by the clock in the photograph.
4:06
